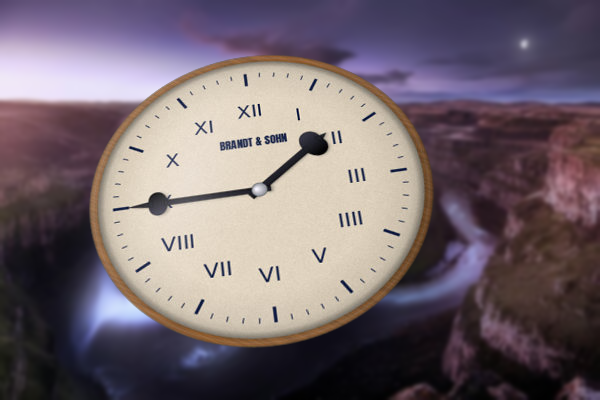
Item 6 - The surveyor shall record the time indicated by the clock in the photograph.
1:45
